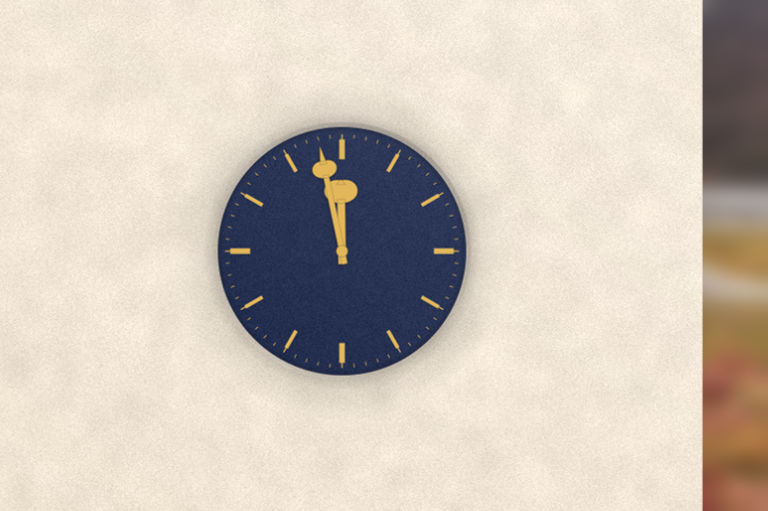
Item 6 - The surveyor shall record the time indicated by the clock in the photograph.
11:58
